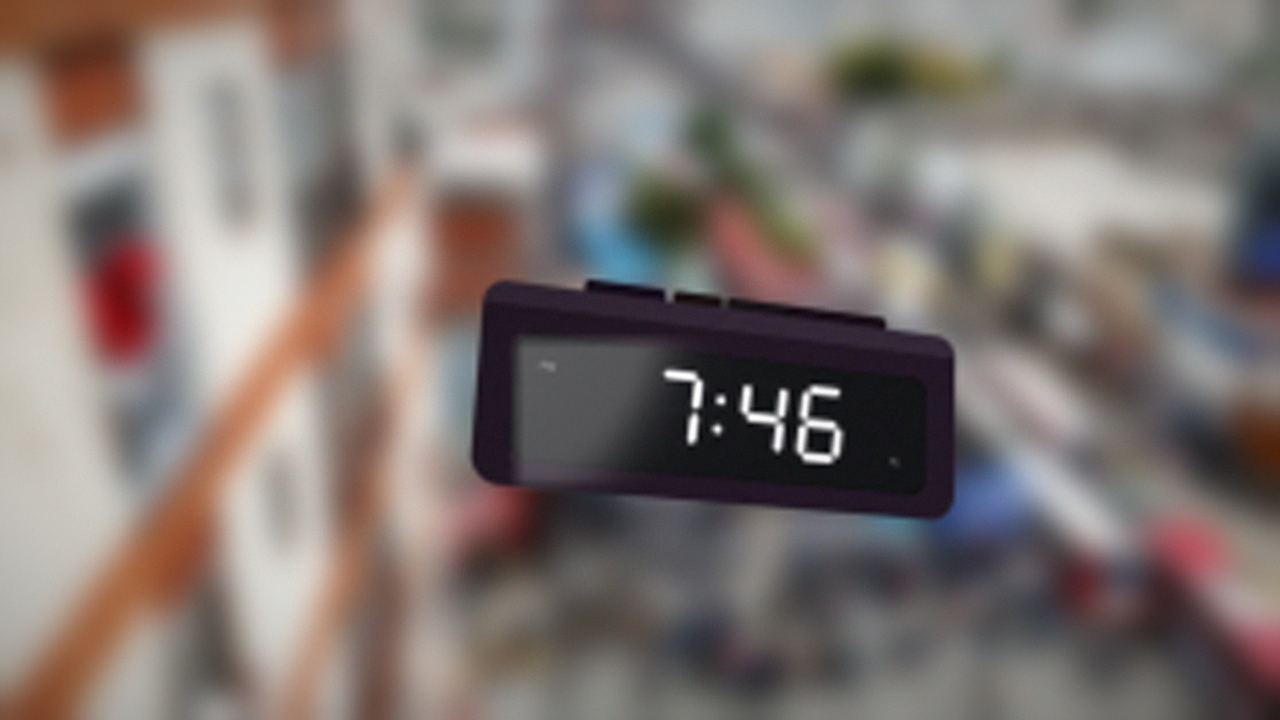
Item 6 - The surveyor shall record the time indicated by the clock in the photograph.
7:46
